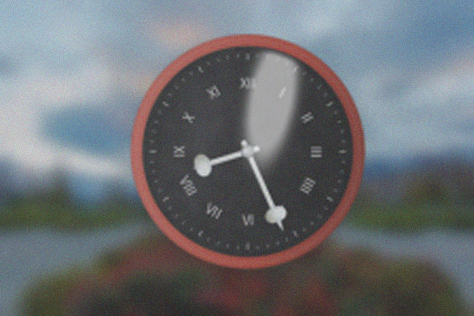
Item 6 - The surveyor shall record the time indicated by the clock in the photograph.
8:26
